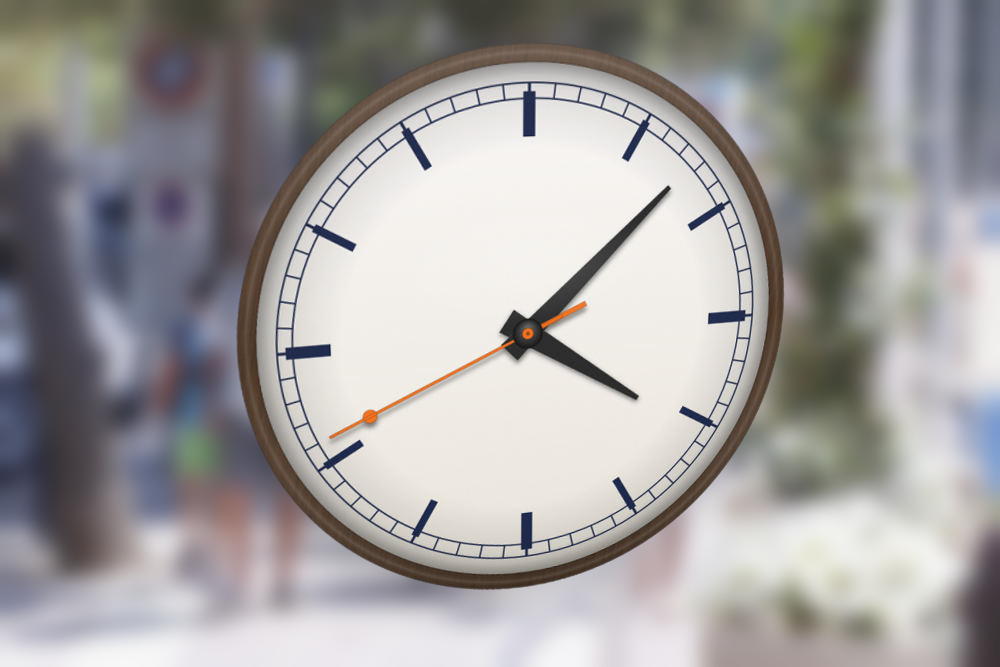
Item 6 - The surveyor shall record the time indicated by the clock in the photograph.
4:07:41
